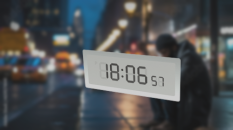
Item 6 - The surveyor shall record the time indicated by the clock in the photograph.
18:06:57
